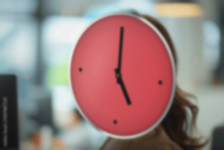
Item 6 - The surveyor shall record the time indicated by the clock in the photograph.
5:00
